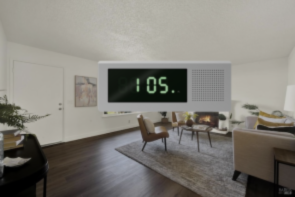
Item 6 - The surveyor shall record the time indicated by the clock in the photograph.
1:05
